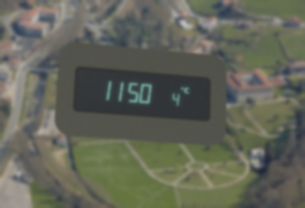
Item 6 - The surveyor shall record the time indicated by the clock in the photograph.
11:50
